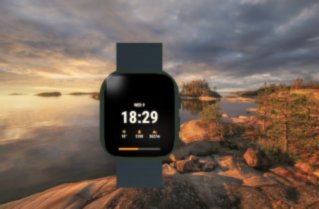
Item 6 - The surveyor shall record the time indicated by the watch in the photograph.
18:29
